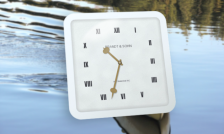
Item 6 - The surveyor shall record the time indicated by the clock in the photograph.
10:33
